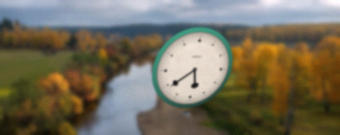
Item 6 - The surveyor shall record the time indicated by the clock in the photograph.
5:39
